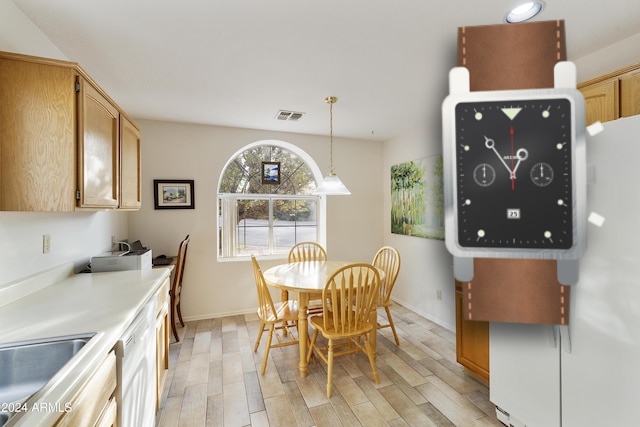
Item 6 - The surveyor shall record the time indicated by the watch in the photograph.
12:54
